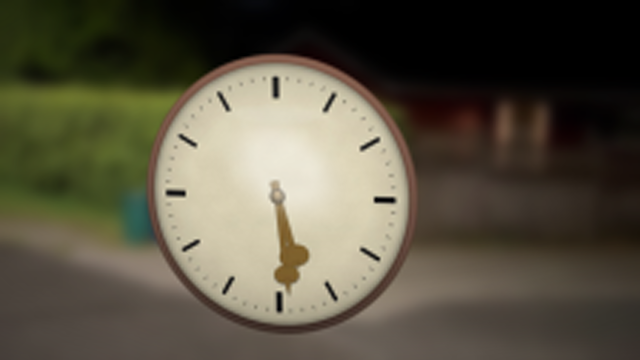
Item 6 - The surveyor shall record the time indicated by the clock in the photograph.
5:29
